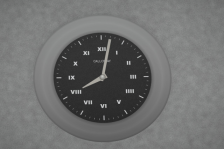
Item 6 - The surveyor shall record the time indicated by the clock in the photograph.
8:02
